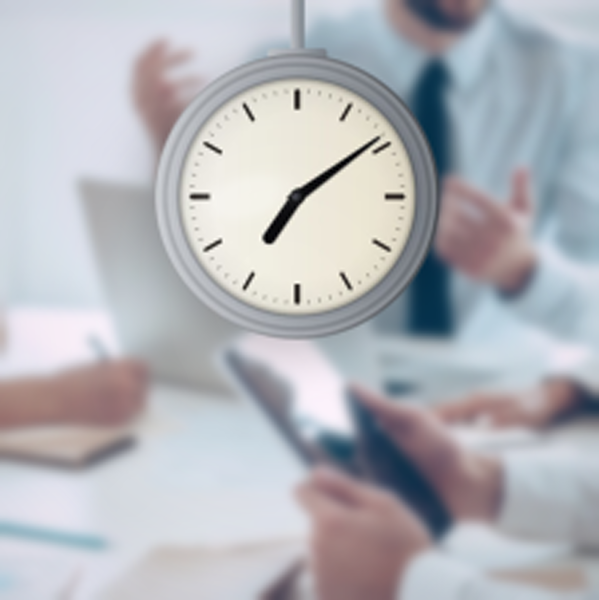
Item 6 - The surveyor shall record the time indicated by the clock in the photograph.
7:09
